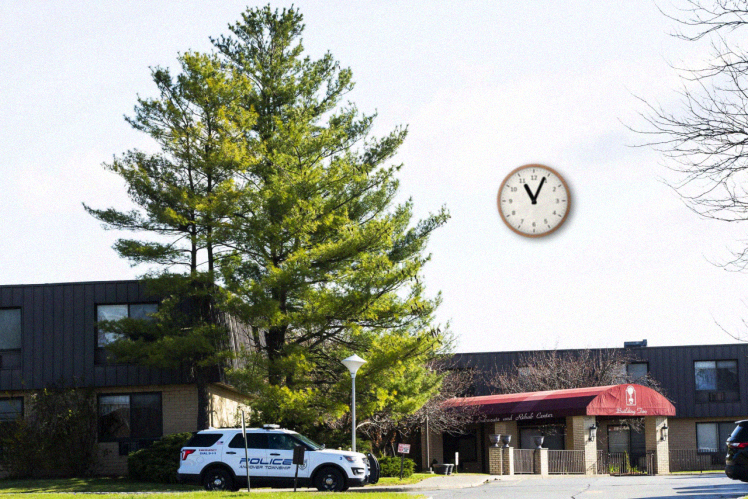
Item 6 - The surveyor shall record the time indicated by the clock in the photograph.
11:04
